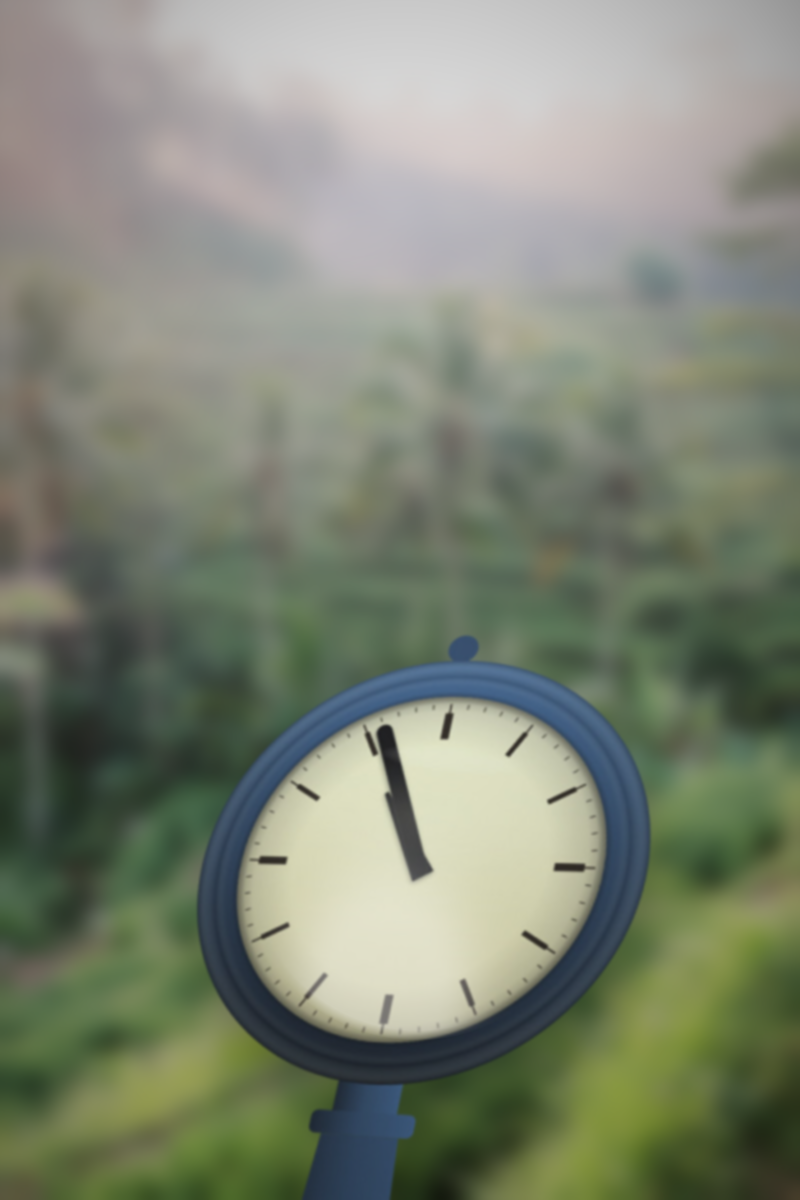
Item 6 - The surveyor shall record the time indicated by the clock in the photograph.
10:56
